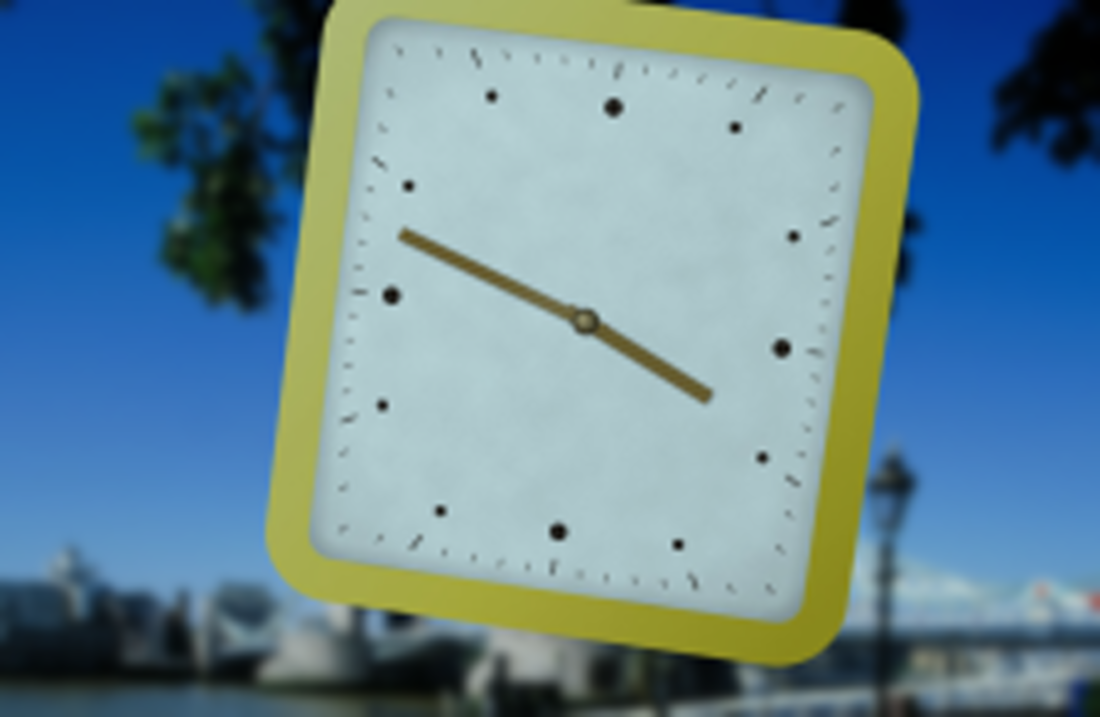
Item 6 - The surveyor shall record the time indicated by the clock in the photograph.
3:48
